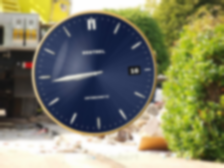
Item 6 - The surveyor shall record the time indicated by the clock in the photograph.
8:44
